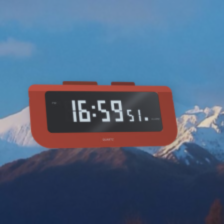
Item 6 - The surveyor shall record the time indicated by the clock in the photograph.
16:59:51
